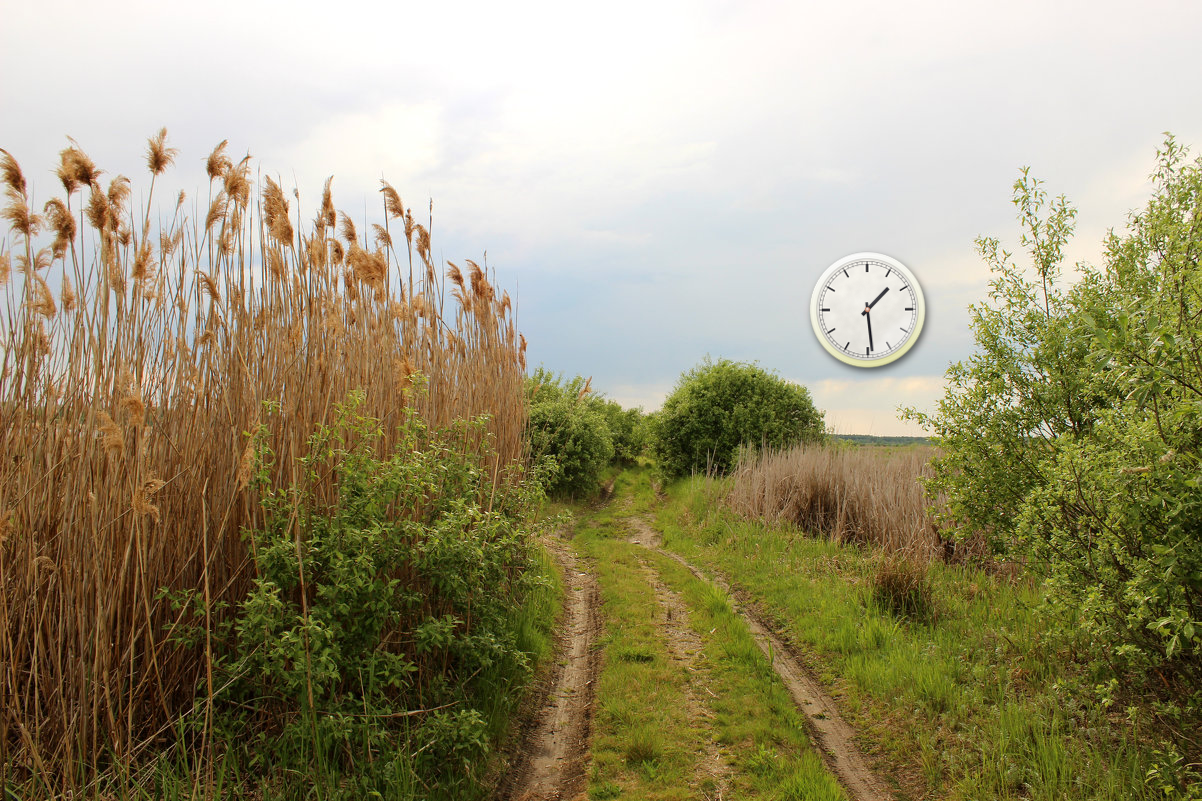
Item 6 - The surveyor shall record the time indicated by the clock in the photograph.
1:29
